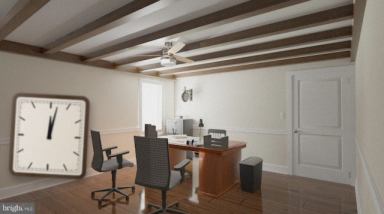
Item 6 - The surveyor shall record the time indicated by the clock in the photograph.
12:02
